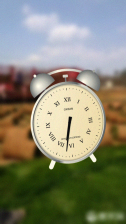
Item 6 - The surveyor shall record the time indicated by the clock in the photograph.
6:32
